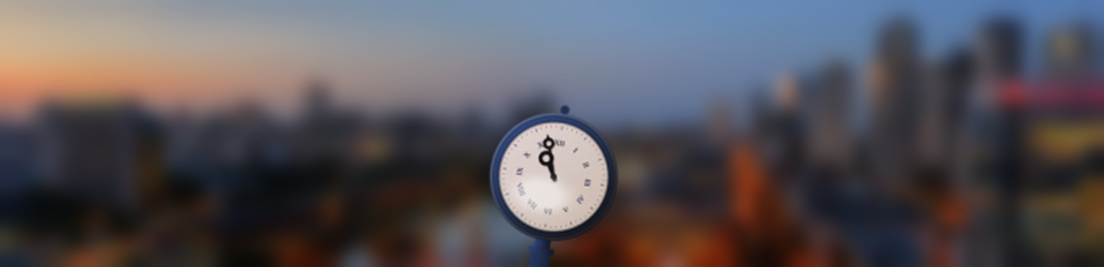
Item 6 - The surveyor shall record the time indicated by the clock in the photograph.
10:57
